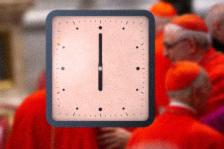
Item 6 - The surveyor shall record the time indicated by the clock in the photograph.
6:00
